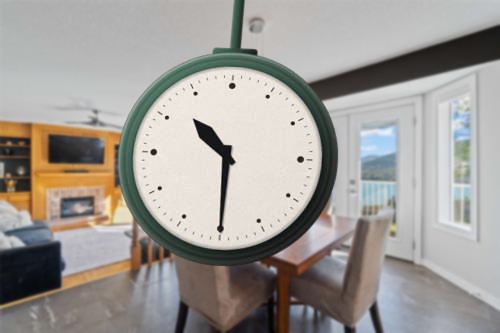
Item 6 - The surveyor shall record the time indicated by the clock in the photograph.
10:30
